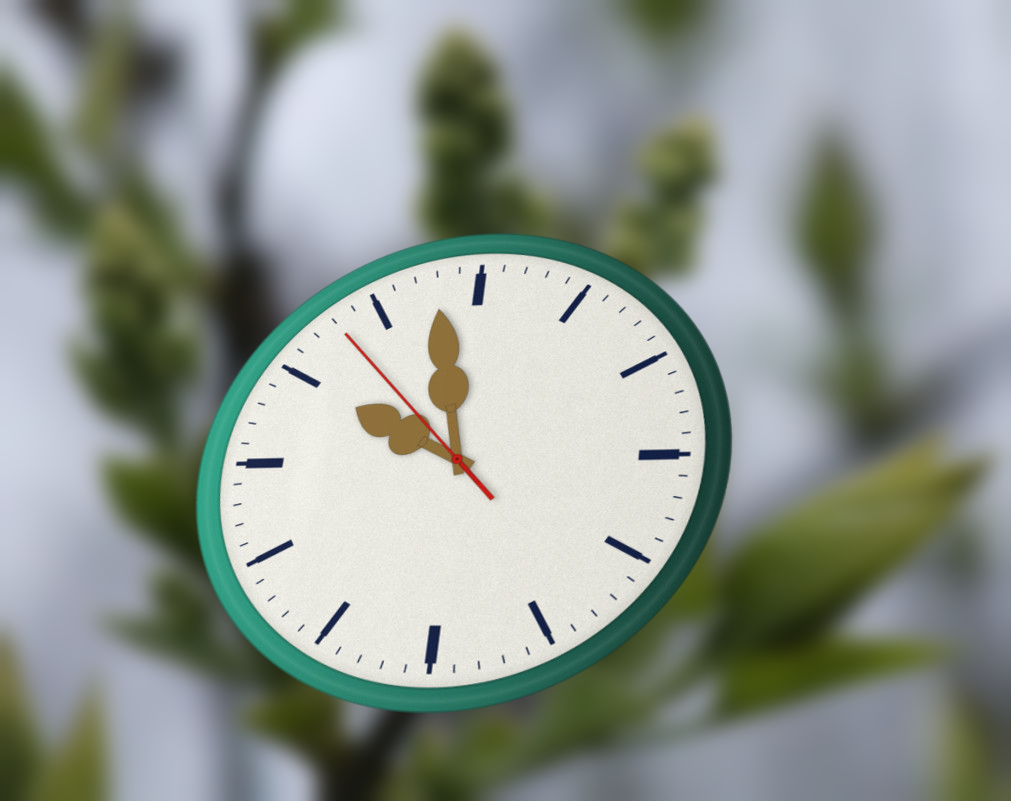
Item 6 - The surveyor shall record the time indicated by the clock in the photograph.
9:57:53
